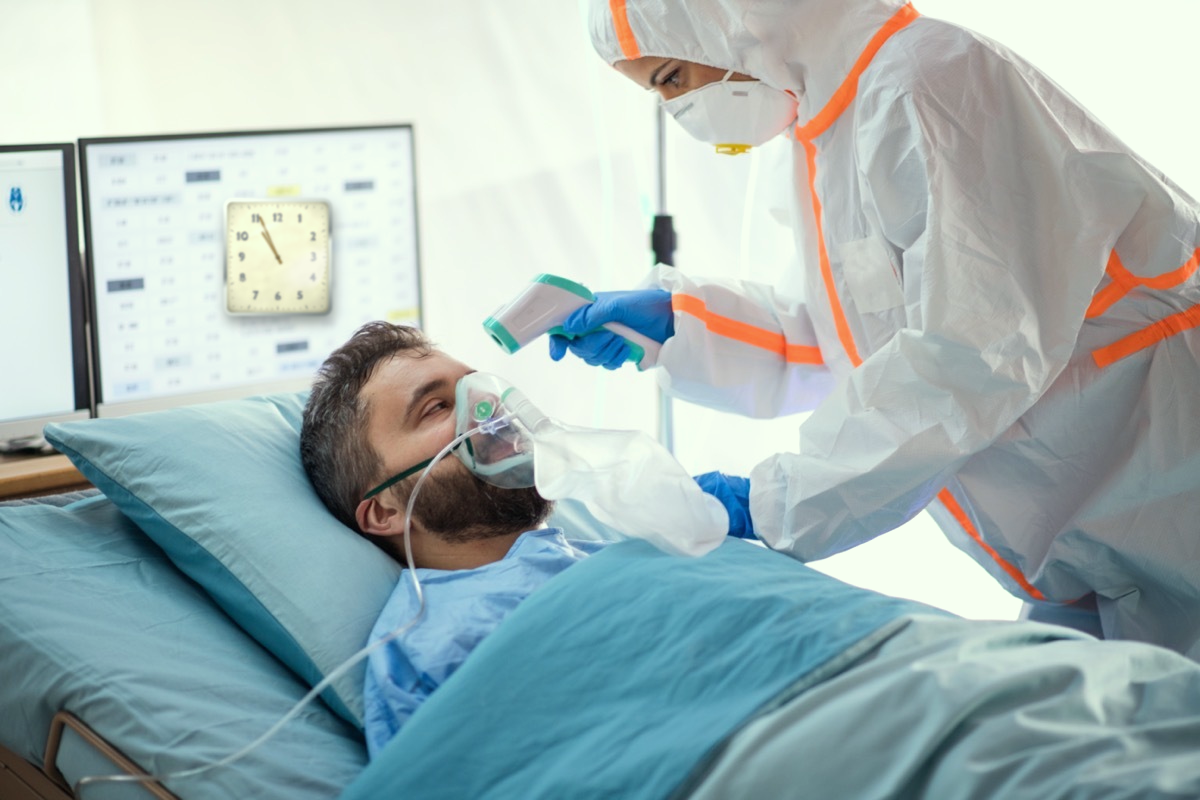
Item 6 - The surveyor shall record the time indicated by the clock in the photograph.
10:56
